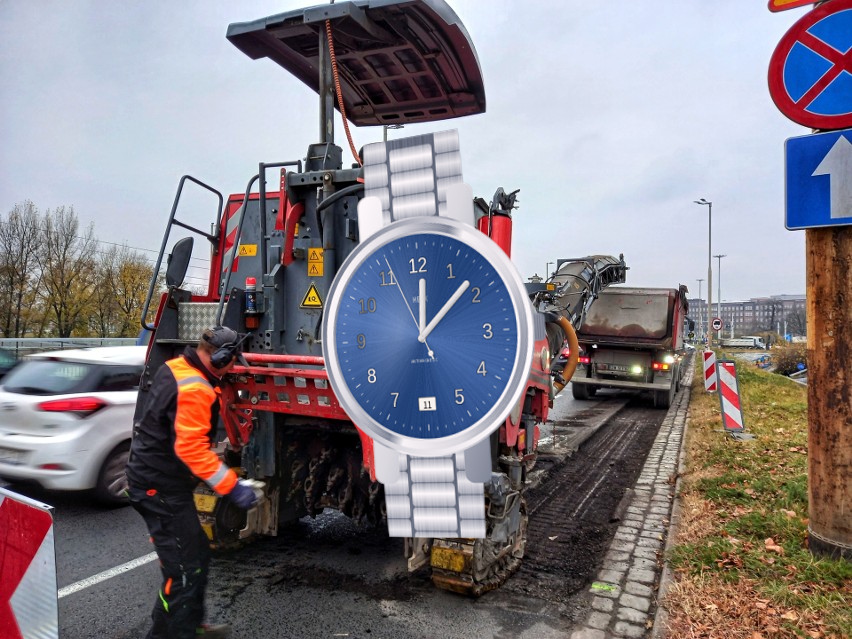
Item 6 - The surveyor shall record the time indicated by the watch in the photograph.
12:07:56
